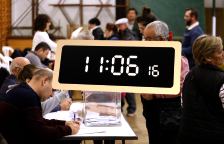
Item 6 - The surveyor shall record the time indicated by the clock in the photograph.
11:06:16
